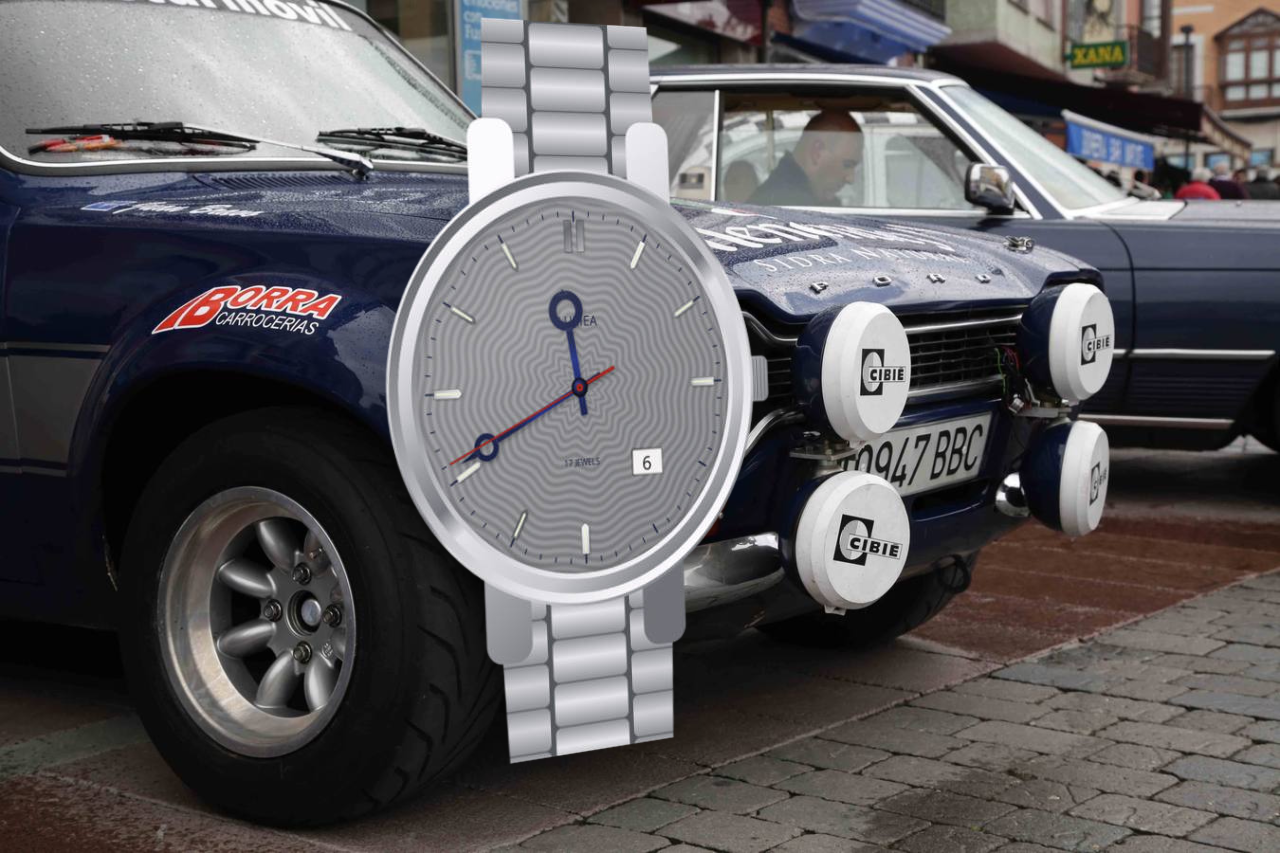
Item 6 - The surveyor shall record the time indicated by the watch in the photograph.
11:40:41
